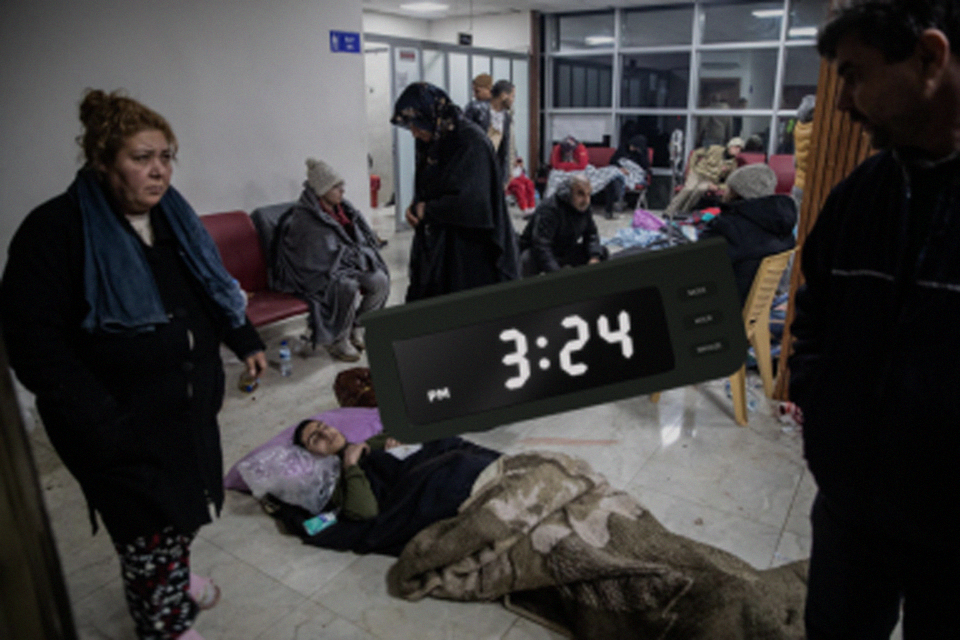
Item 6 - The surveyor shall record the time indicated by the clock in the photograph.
3:24
